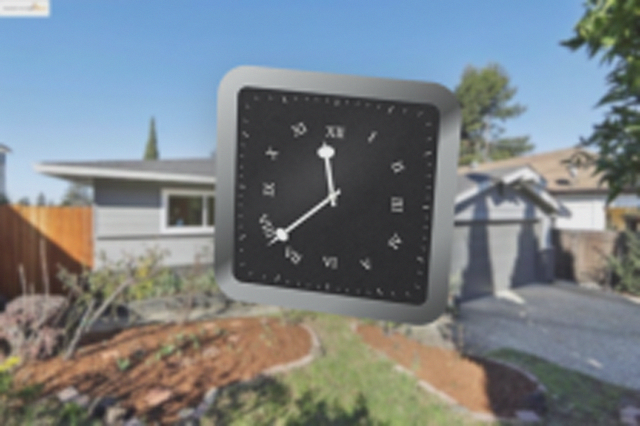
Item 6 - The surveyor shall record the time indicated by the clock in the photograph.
11:38
